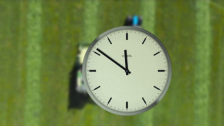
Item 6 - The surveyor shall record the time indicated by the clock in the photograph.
11:51
